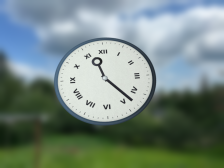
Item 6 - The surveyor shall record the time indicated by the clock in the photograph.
11:23
